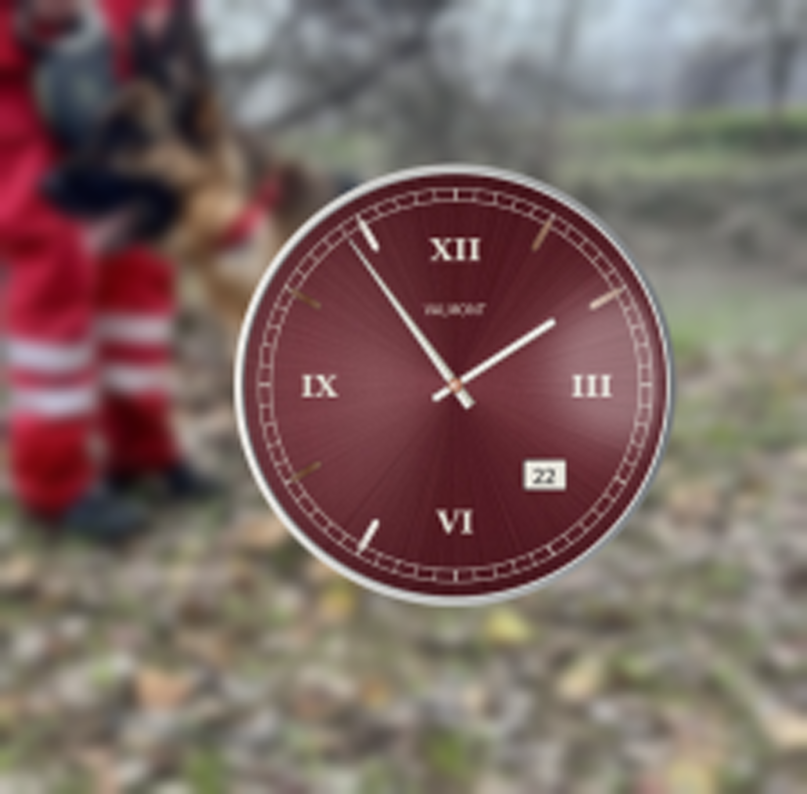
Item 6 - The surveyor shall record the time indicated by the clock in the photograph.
1:54
